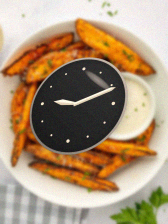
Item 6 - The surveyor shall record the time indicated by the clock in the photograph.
9:11
